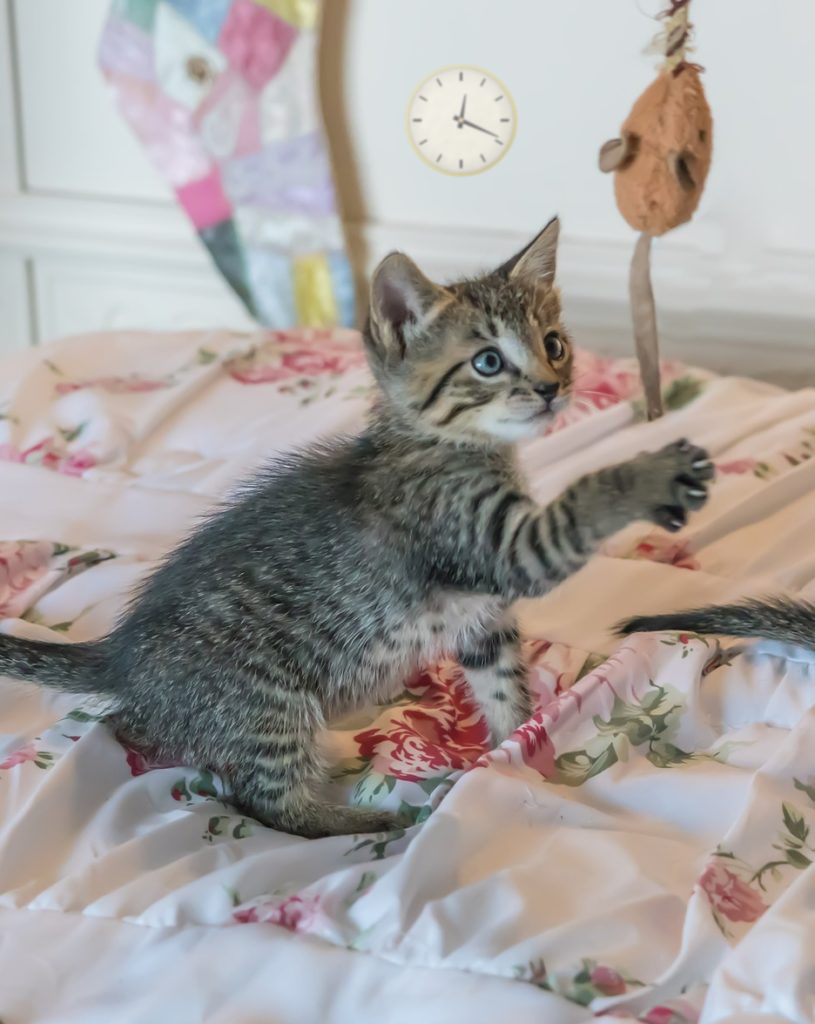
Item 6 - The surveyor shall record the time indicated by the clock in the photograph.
12:19
